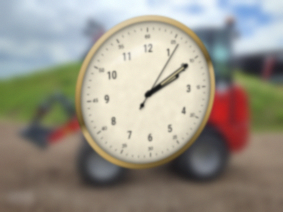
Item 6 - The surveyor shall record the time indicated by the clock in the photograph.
2:10:06
